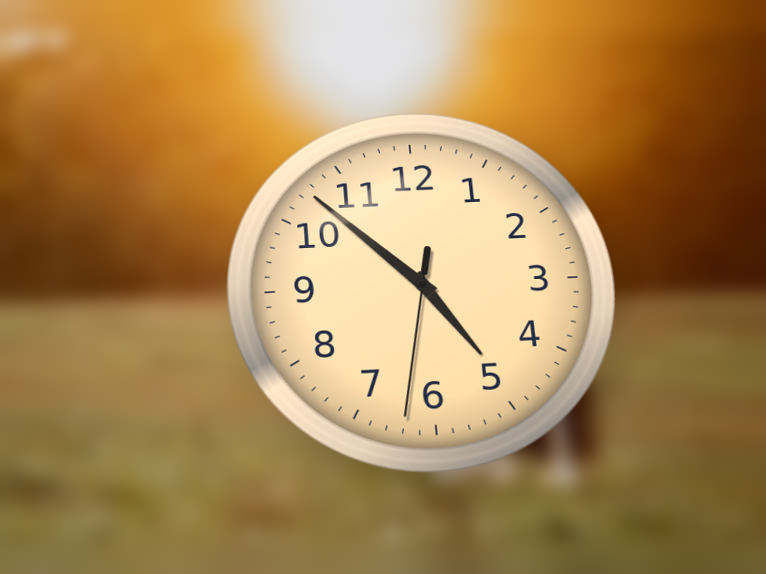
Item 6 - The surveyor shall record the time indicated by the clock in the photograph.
4:52:32
